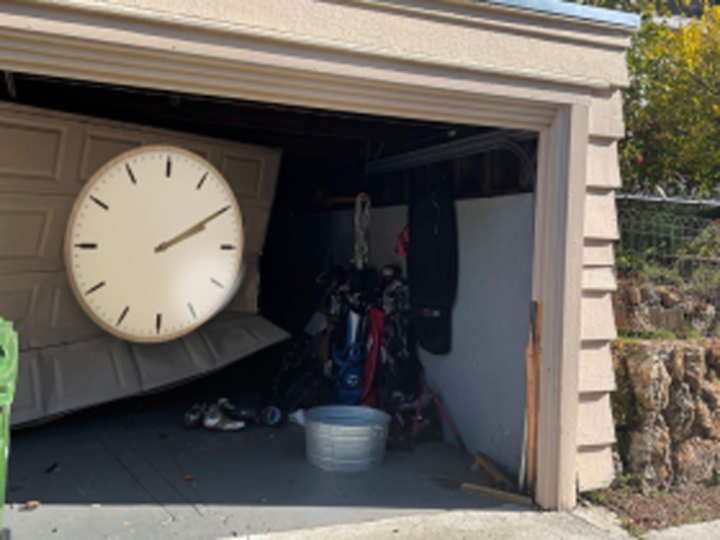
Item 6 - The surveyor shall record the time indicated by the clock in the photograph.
2:10
